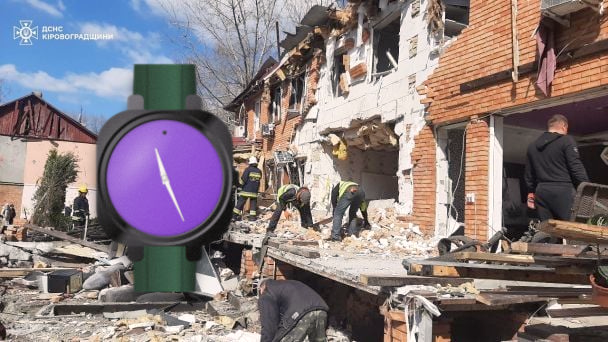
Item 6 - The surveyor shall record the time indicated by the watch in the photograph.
11:26
